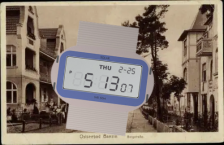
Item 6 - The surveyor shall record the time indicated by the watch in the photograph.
5:13:07
